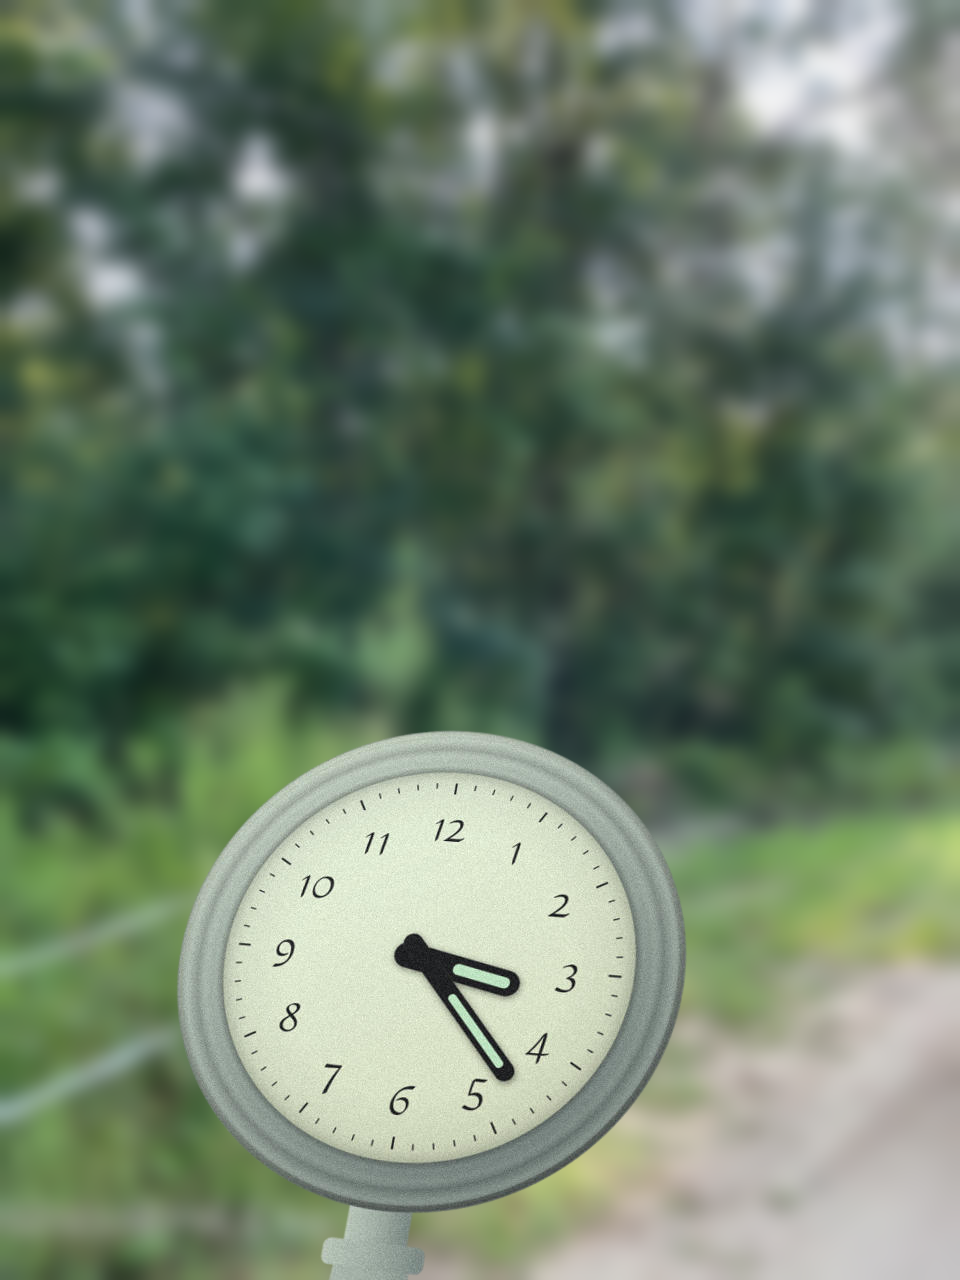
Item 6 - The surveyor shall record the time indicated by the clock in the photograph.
3:23
